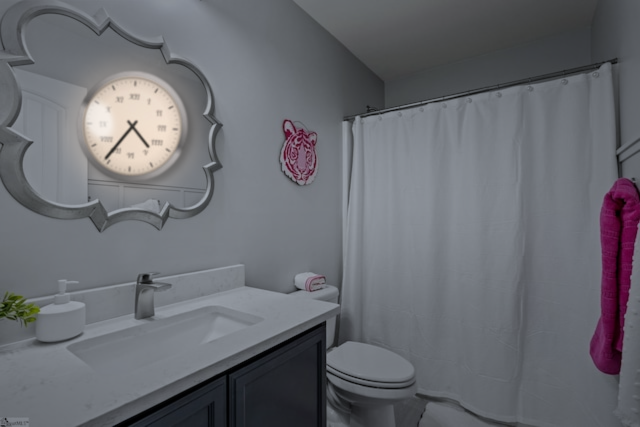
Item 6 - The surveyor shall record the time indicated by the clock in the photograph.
4:36
